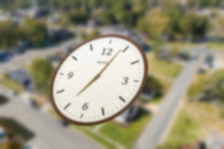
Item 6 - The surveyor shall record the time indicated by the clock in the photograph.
7:04
